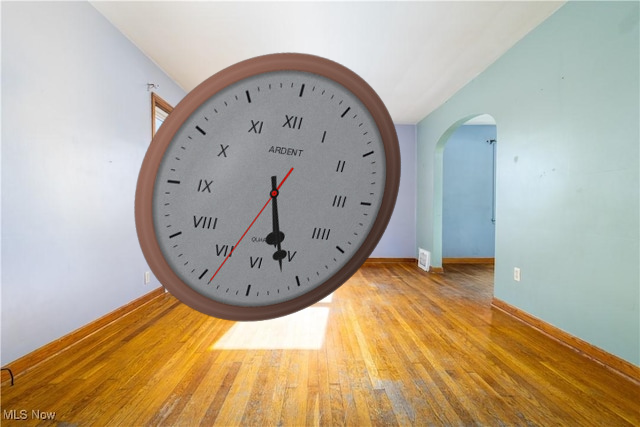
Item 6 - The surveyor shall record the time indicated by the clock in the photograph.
5:26:34
